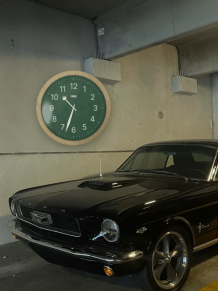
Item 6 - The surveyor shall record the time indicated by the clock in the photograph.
10:33
